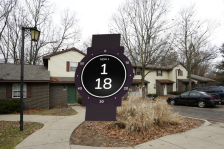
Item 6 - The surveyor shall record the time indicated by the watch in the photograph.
1:18
